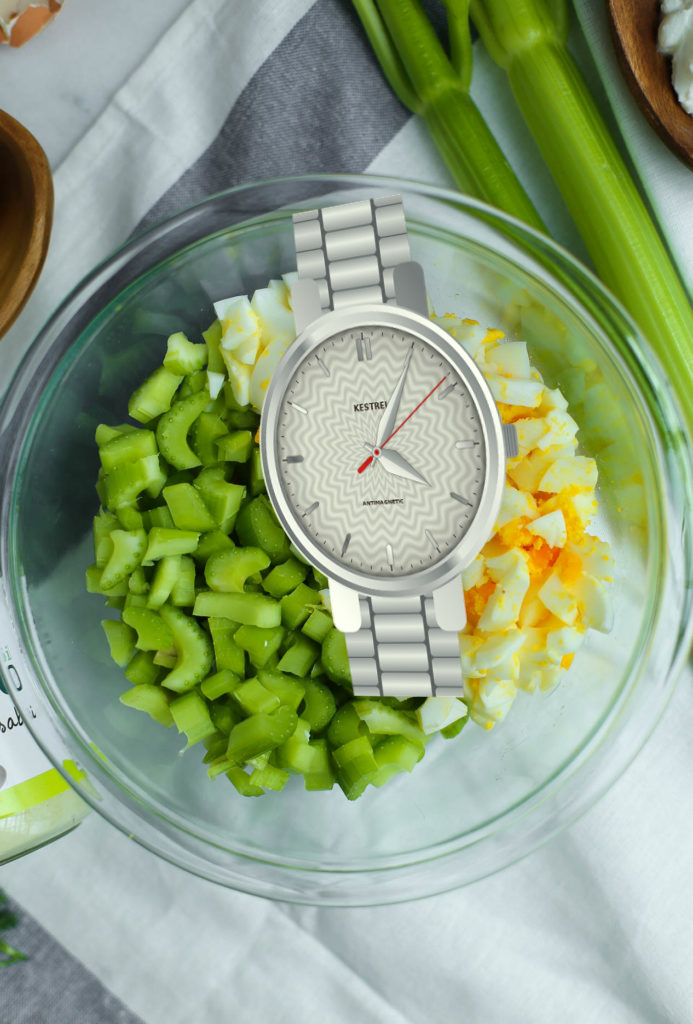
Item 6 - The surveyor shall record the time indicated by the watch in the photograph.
4:05:09
